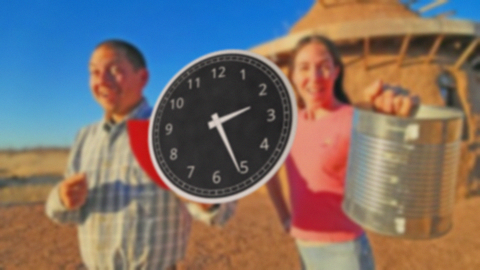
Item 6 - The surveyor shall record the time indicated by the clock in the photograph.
2:26
